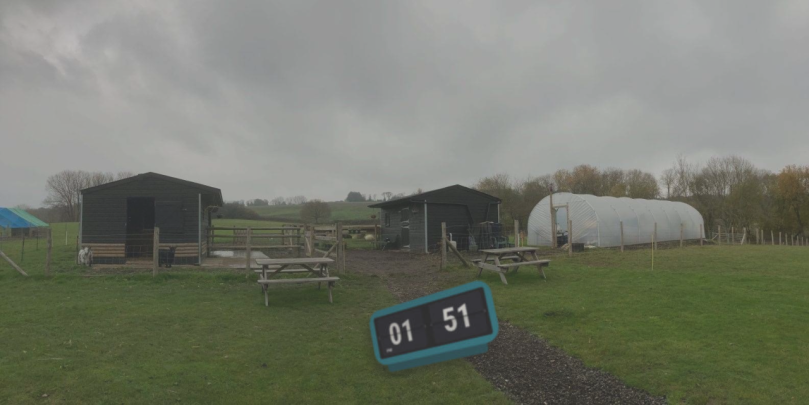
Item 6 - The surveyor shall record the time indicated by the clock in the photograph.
1:51
